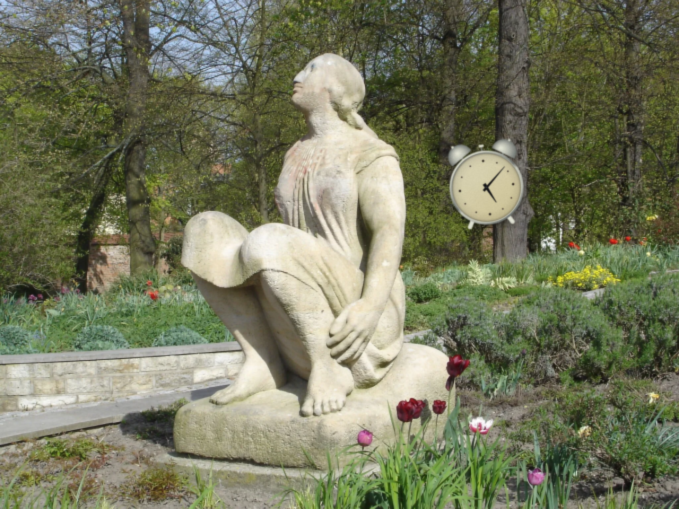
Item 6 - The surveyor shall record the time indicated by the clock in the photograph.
5:08
